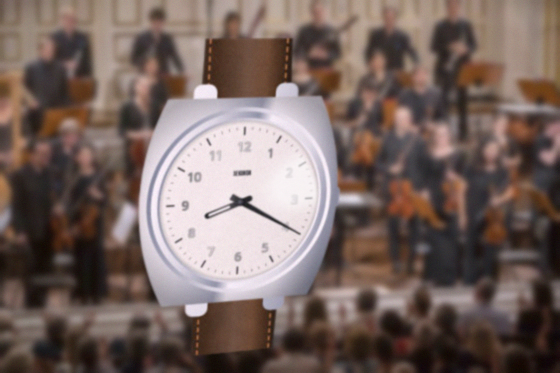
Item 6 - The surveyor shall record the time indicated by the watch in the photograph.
8:20
